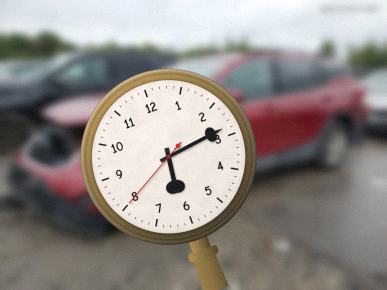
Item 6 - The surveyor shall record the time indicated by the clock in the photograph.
6:13:40
